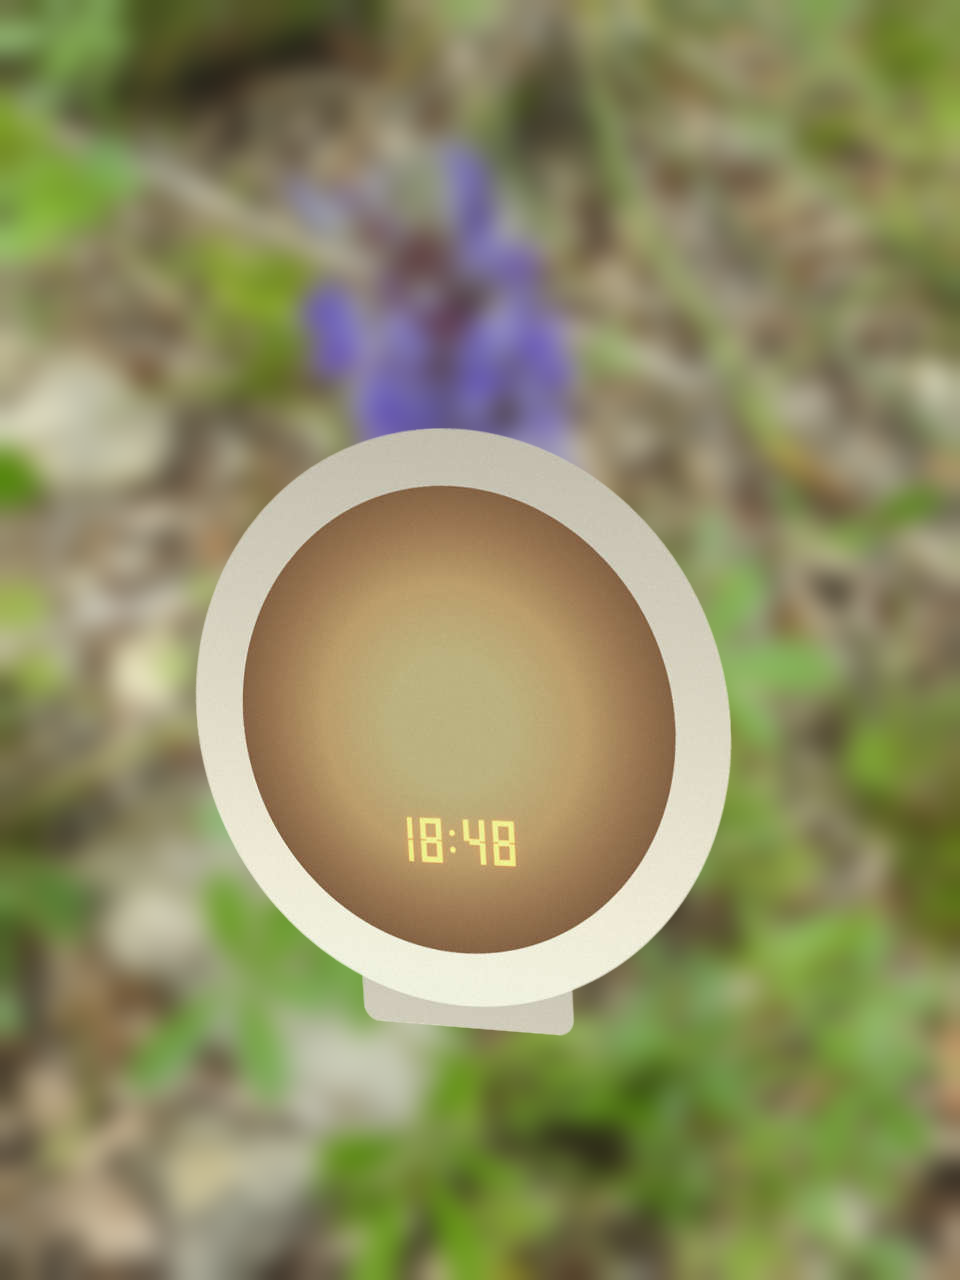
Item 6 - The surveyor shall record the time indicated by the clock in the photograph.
18:48
